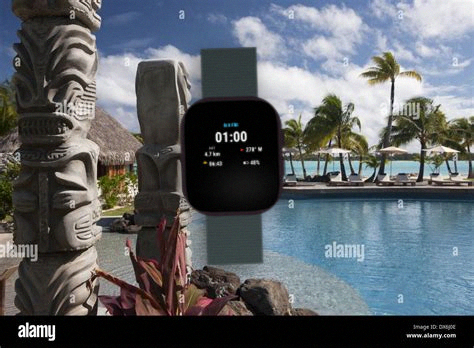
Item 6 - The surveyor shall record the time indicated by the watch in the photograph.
1:00
